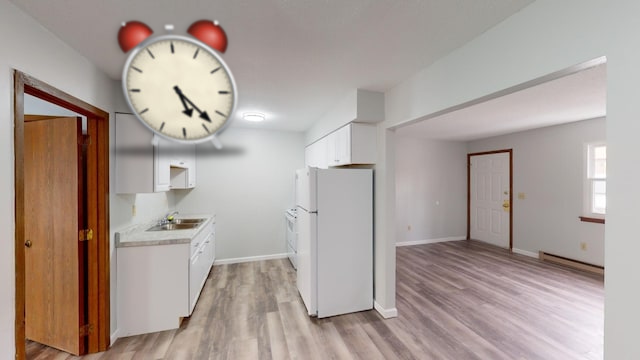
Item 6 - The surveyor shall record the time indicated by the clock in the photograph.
5:23
